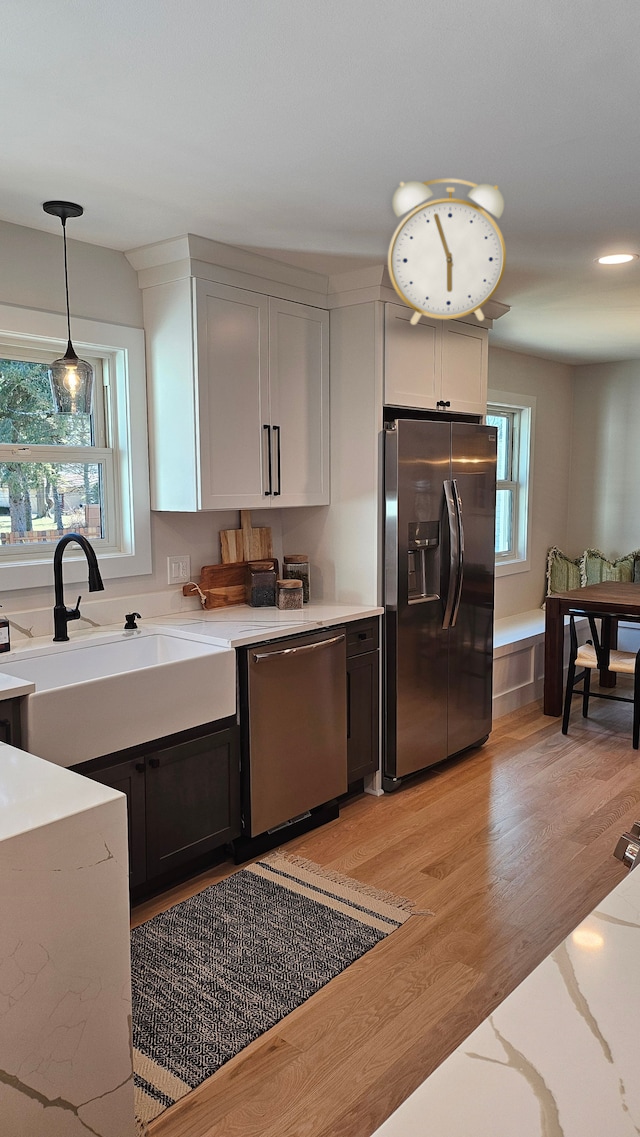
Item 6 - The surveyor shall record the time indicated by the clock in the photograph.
5:57
